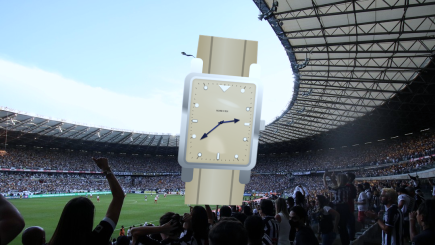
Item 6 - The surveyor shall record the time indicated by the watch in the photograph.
2:38
